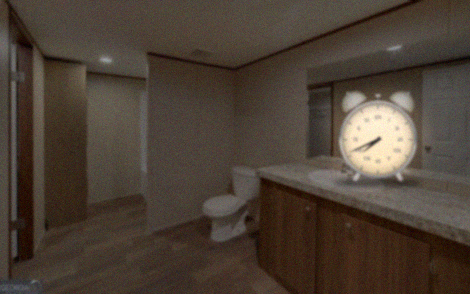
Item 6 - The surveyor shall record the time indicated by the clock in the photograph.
7:41
